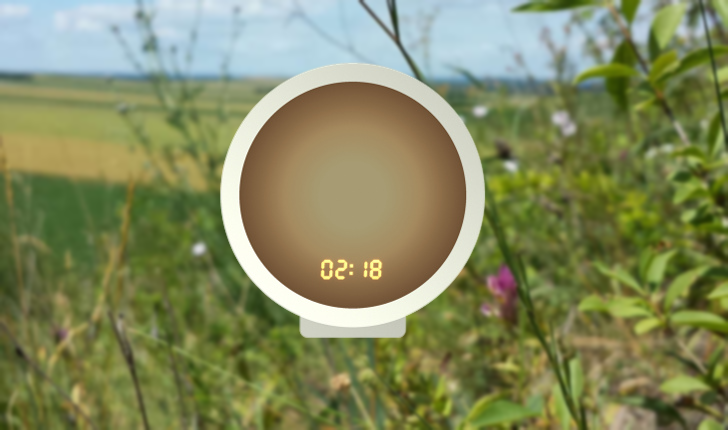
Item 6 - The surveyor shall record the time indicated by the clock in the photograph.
2:18
